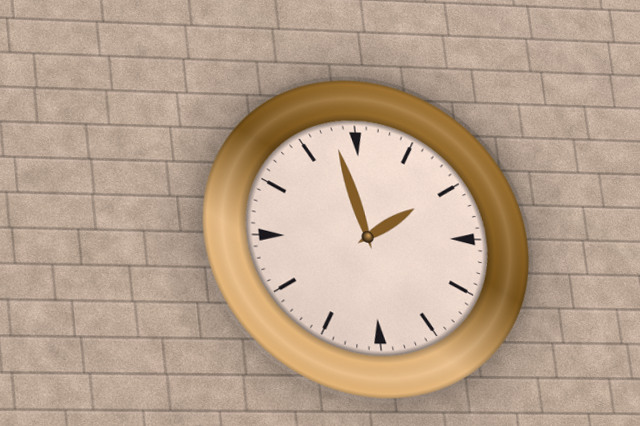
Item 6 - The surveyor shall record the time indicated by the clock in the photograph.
1:58
